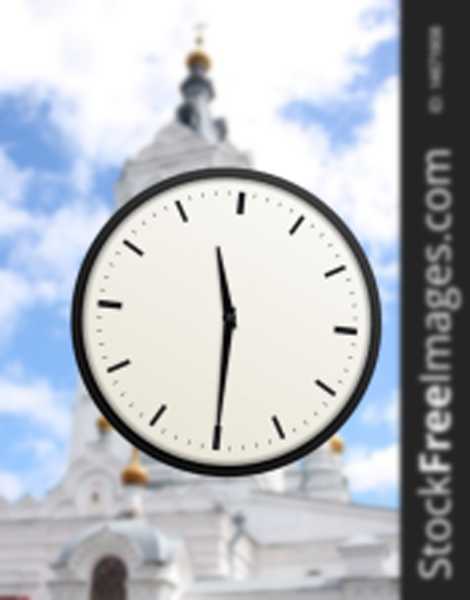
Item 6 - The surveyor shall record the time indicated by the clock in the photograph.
11:30
